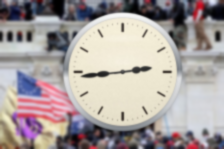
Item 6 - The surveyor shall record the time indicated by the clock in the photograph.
2:44
